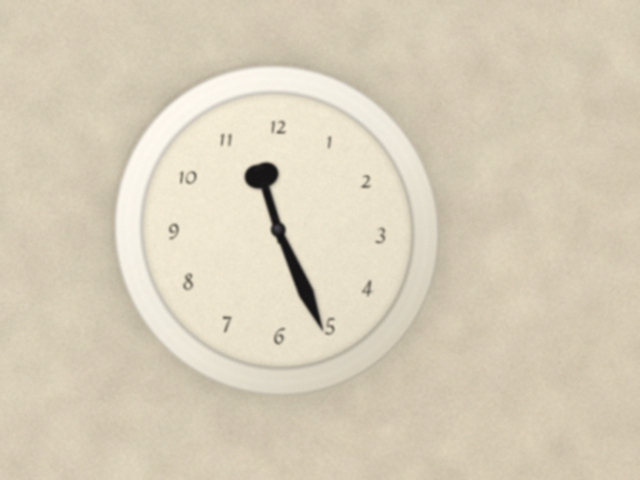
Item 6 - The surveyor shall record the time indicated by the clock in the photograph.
11:26
